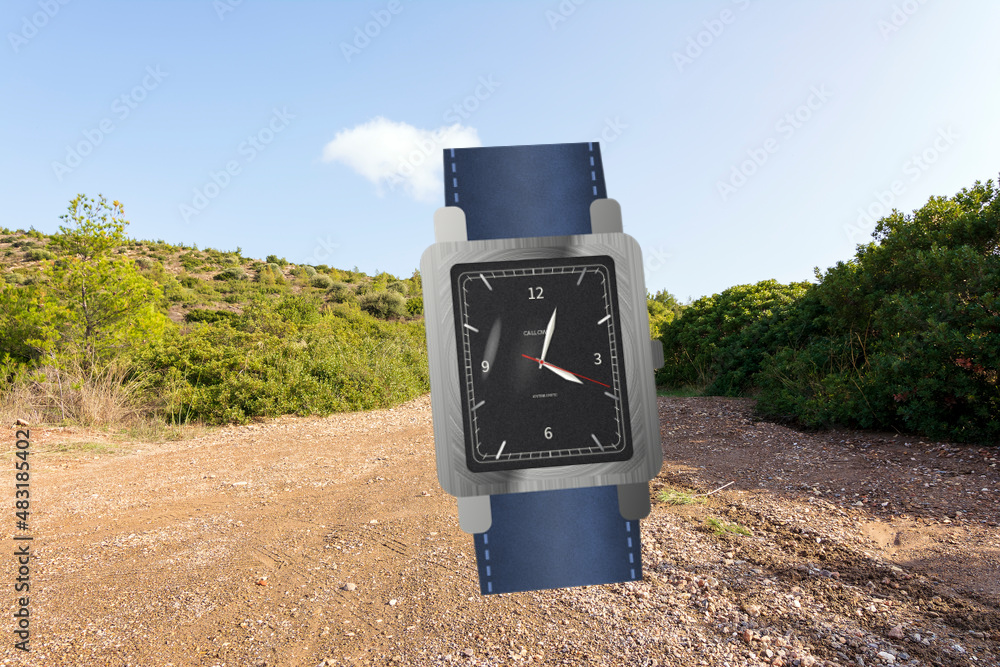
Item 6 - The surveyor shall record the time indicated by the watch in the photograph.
4:03:19
